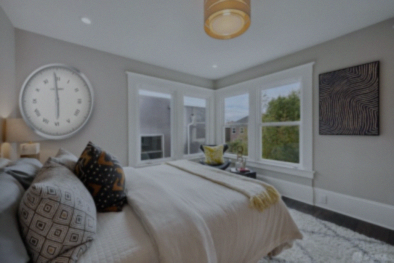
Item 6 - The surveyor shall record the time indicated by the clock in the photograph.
5:59
